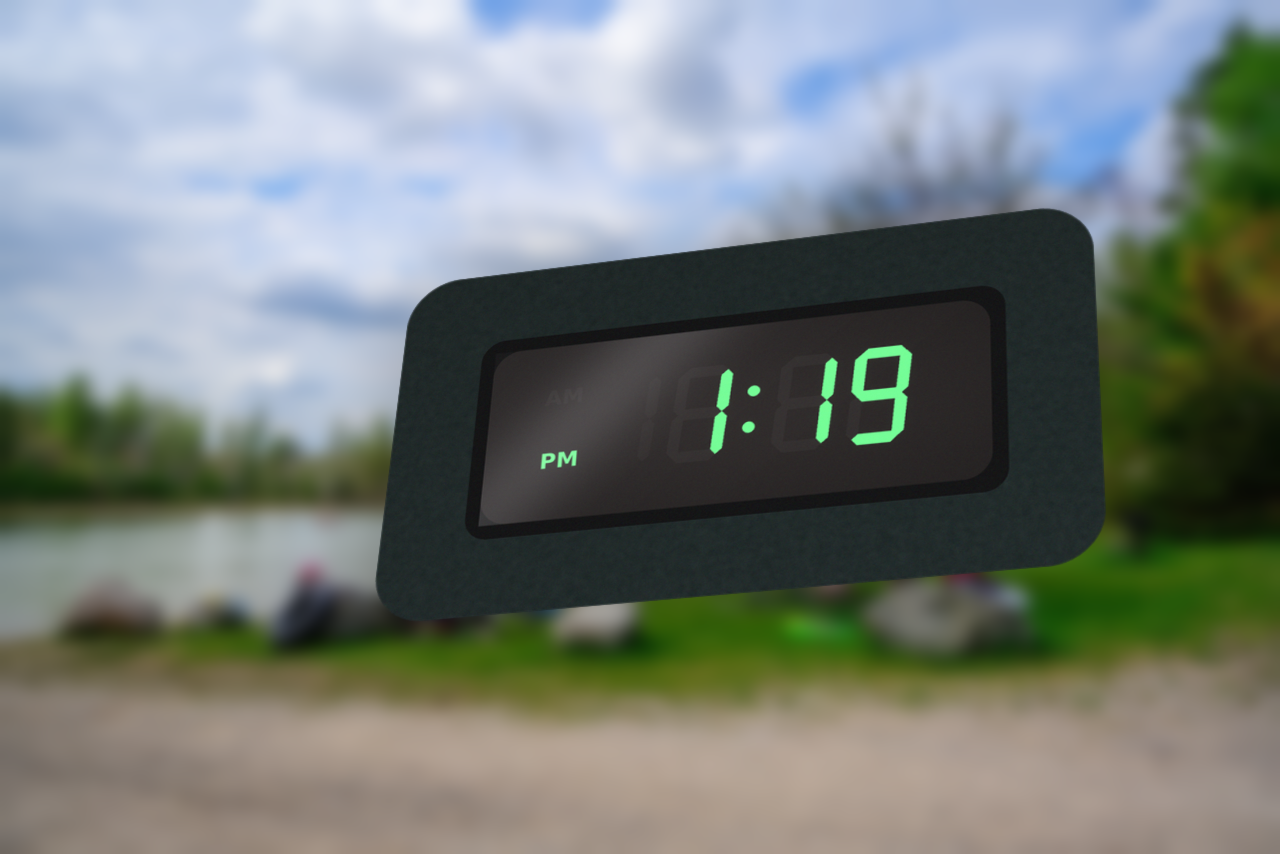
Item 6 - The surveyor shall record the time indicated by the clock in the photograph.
1:19
